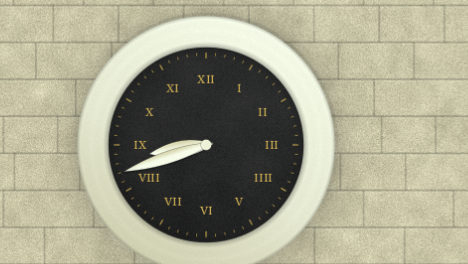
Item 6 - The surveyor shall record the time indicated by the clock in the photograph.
8:42
